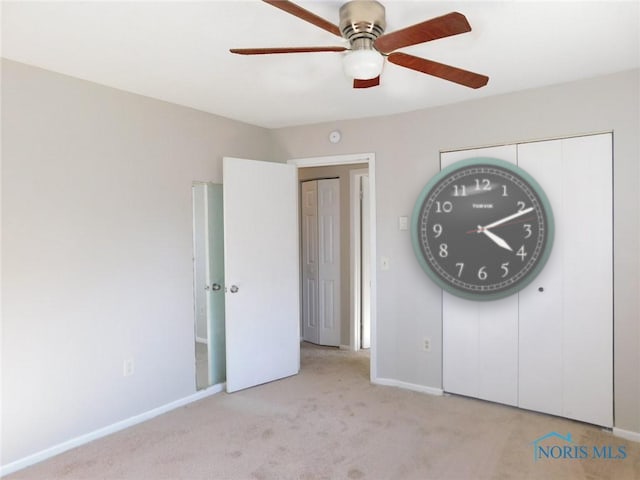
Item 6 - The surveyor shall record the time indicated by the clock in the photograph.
4:11:13
